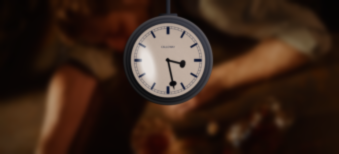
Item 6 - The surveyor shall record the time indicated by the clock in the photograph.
3:28
